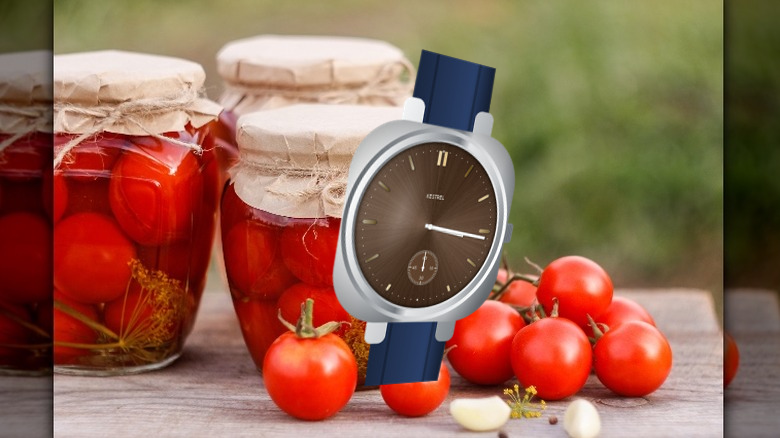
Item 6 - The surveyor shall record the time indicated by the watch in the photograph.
3:16
